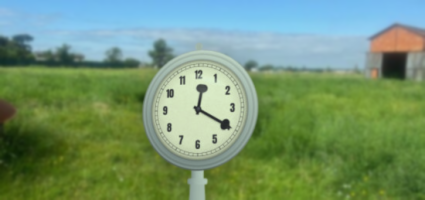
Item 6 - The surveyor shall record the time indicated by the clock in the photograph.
12:20
